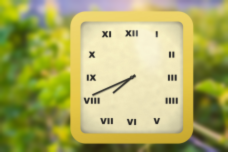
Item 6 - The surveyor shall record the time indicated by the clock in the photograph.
7:41
